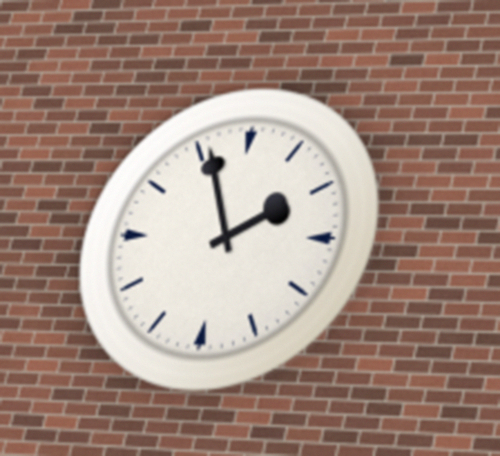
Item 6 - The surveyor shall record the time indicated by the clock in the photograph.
1:56
